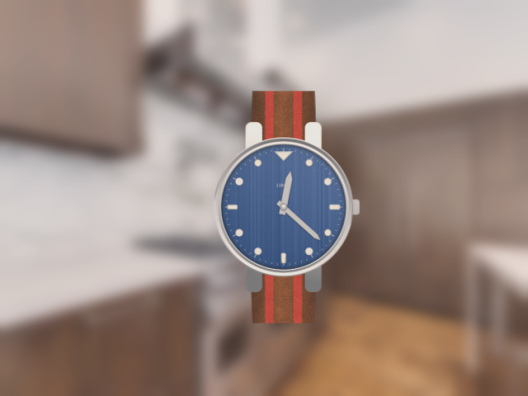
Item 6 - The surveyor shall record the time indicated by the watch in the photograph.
12:22
